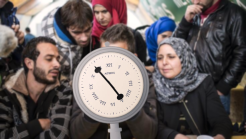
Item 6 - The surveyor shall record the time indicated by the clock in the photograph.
4:54
